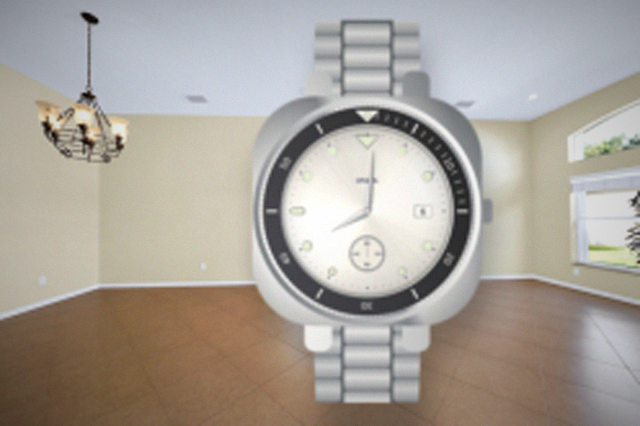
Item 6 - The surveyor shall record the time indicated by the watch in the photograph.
8:01
